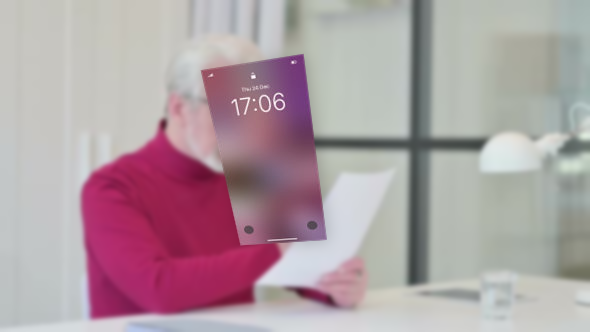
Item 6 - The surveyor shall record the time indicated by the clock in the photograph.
17:06
